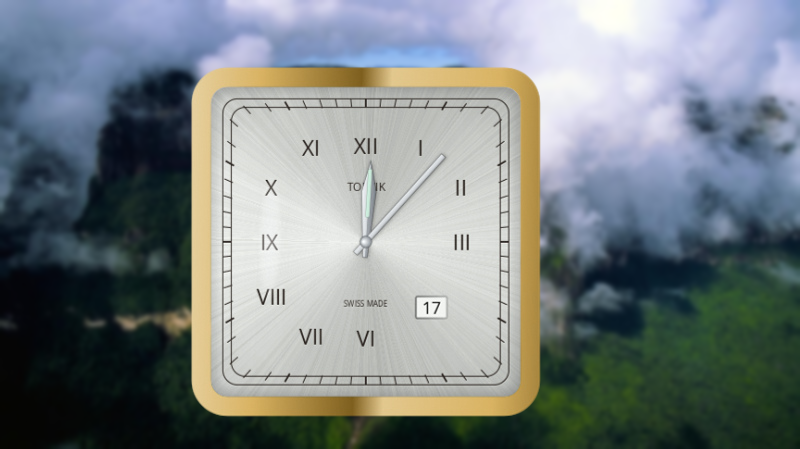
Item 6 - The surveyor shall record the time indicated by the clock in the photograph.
12:07
